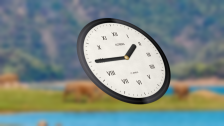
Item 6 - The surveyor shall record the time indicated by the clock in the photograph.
1:45
